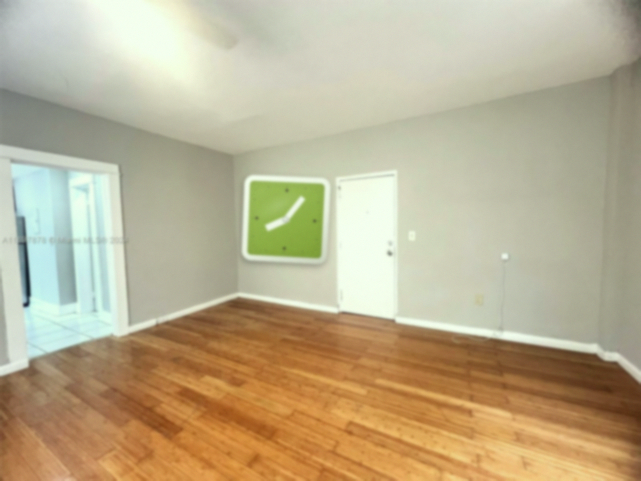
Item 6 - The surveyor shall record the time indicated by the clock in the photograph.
8:06
